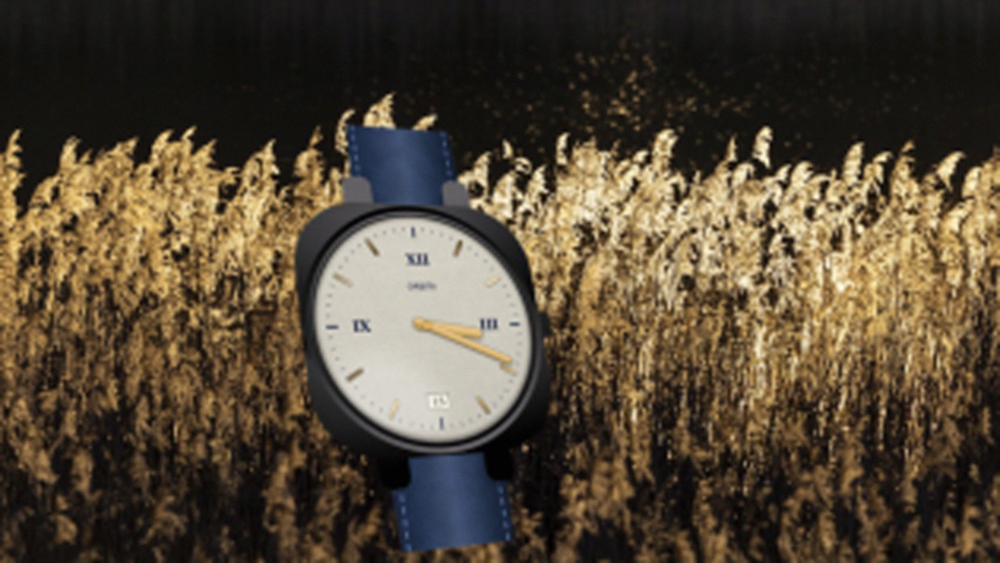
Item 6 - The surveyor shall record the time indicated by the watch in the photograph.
3:19
